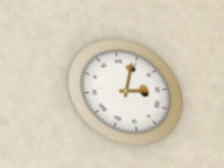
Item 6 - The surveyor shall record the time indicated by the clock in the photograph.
3:04
